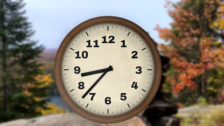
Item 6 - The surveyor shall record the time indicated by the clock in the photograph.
8:37
